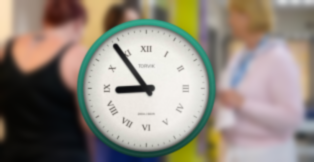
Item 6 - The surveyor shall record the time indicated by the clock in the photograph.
8:54
